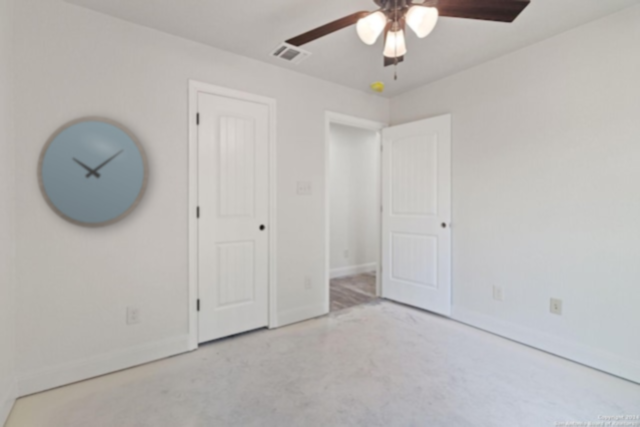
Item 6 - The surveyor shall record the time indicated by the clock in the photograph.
10:09
